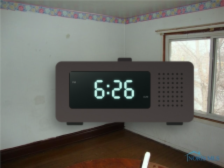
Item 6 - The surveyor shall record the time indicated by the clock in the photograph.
6:26
